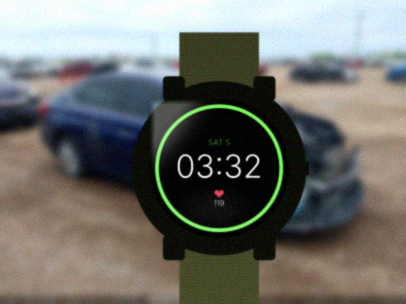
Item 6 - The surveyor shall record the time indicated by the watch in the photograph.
3:32
